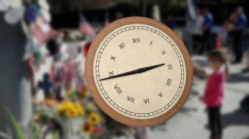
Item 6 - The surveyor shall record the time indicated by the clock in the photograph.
2:44
